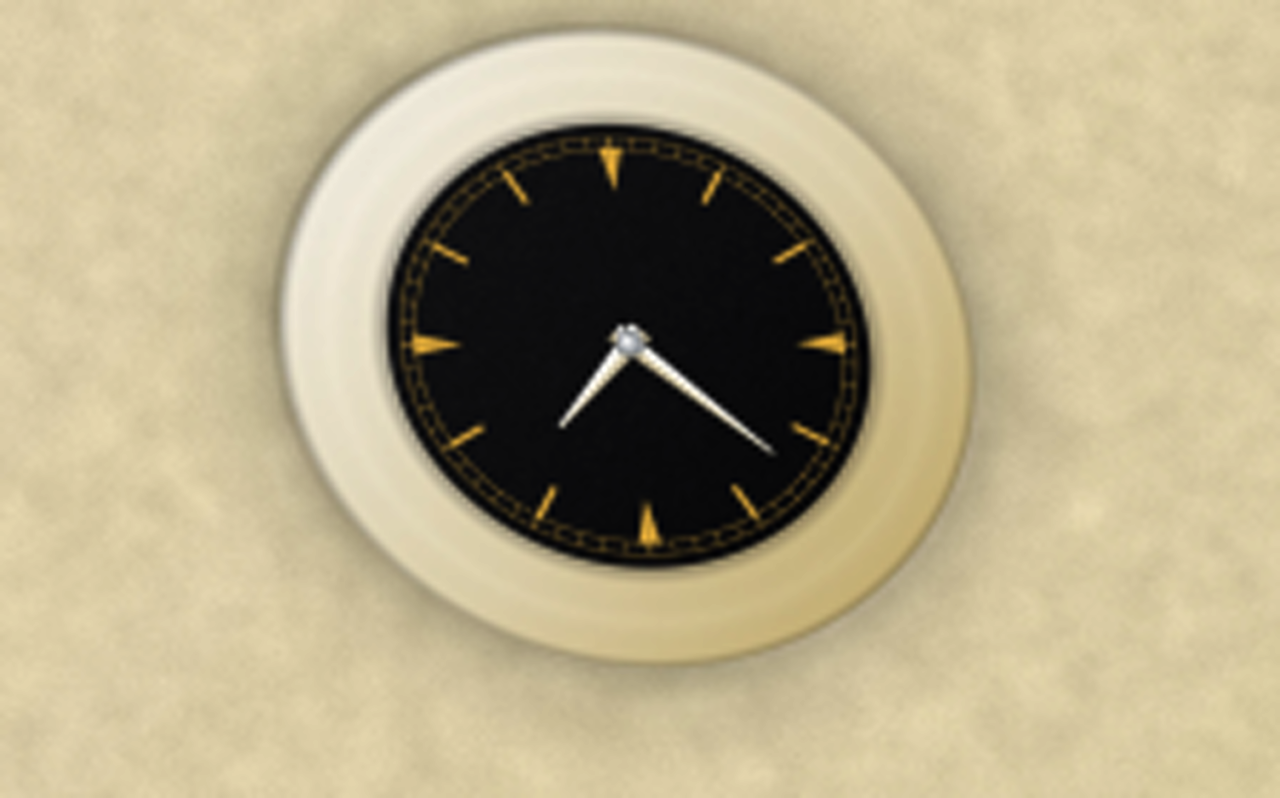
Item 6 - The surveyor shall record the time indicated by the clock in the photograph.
7:22
